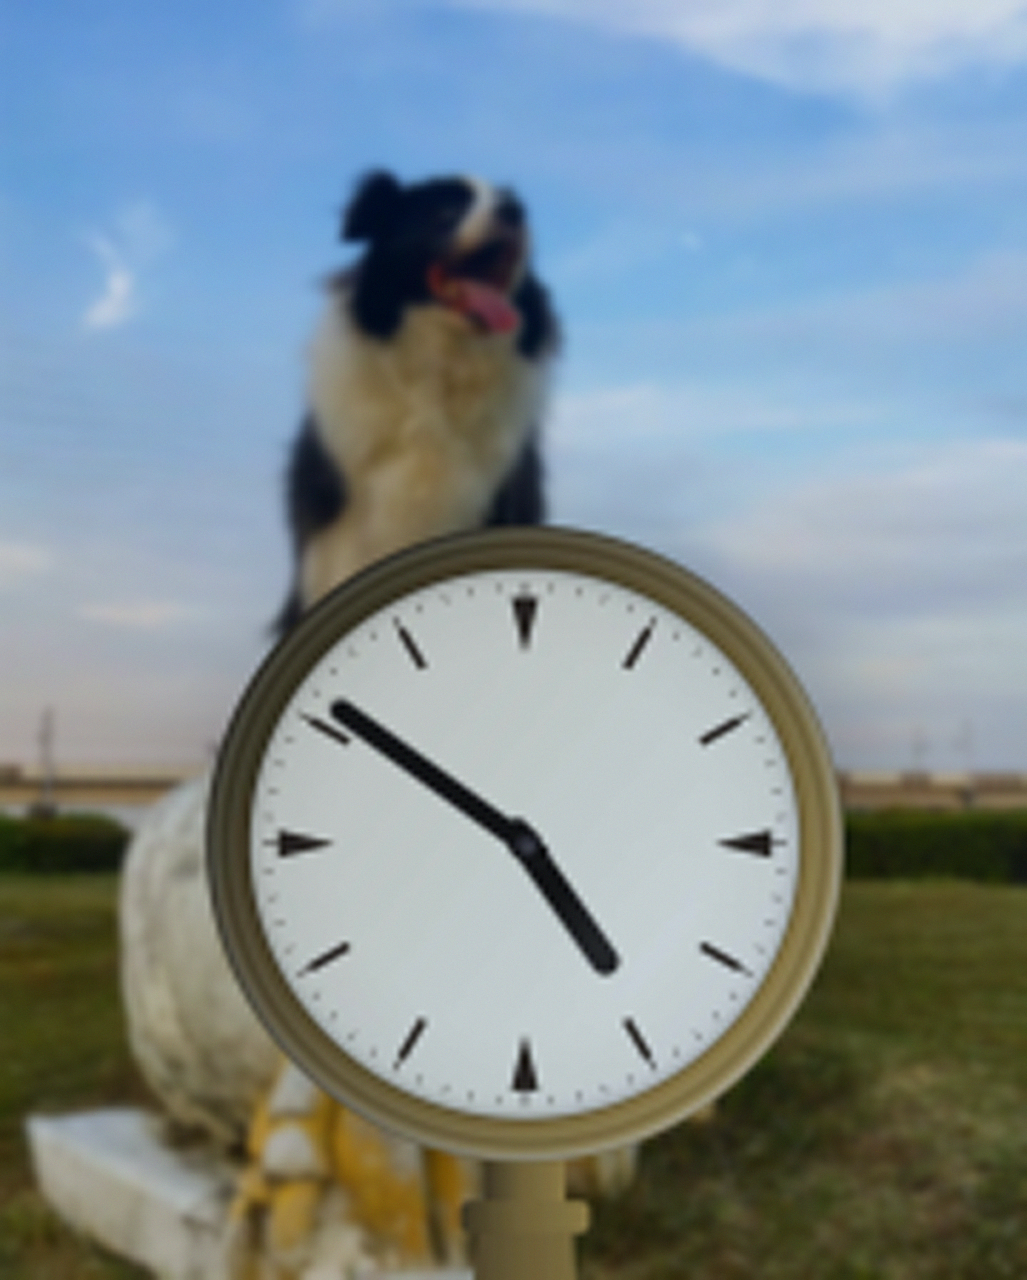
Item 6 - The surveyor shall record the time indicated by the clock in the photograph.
4:51
